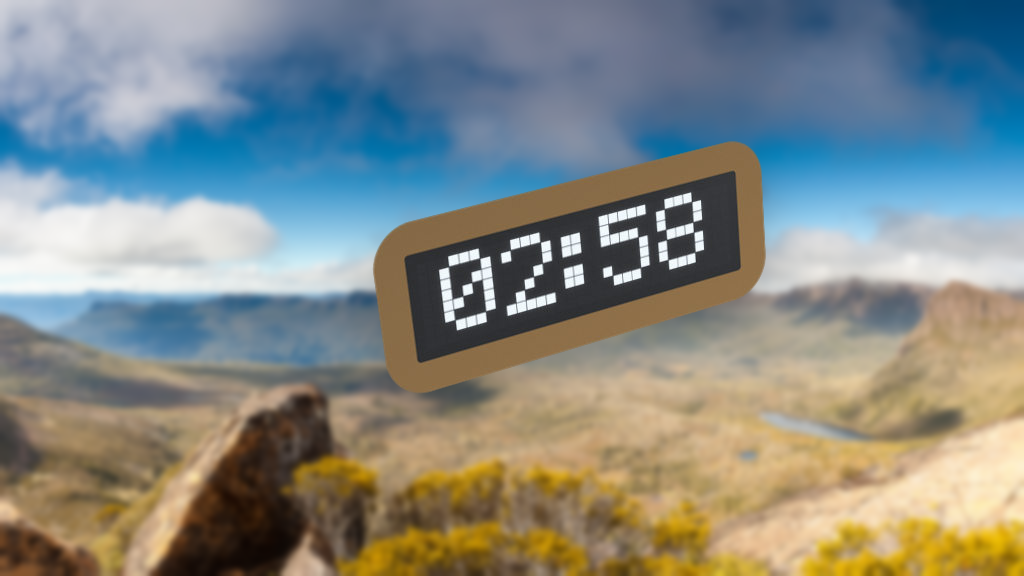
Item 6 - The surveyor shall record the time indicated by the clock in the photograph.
2:58
